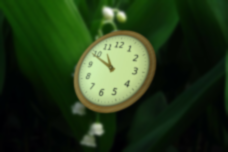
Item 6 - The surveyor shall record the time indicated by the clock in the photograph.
10:49
